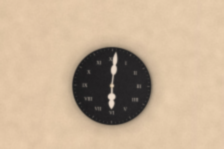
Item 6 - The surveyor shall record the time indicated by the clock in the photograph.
6:01
